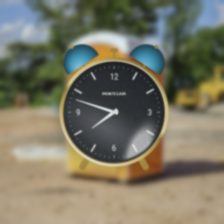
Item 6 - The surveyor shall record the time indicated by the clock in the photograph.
7:48
